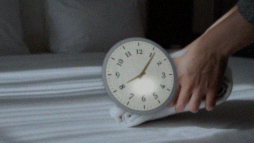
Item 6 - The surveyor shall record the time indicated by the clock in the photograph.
8:06
